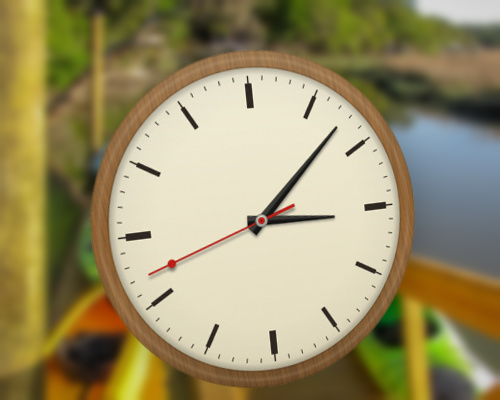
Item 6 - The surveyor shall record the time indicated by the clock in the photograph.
3:07:42
